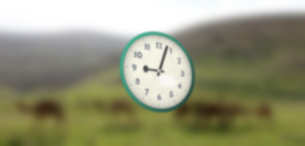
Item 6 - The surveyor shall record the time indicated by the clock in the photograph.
9:03
